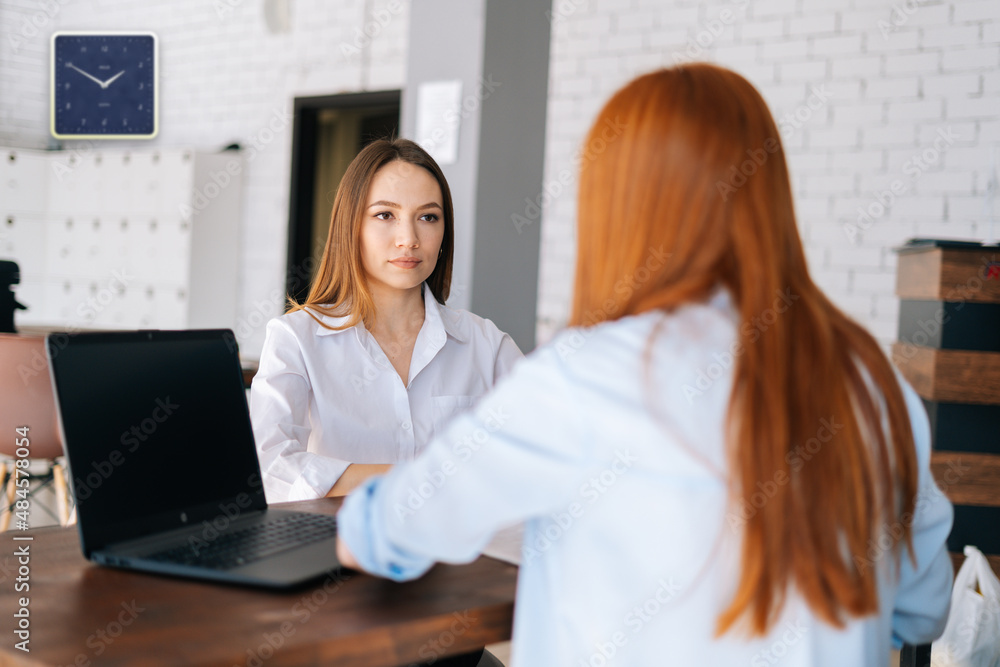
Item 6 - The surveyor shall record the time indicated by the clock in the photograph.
1:50
